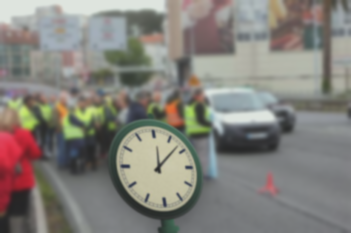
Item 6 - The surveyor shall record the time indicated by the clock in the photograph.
12:08
